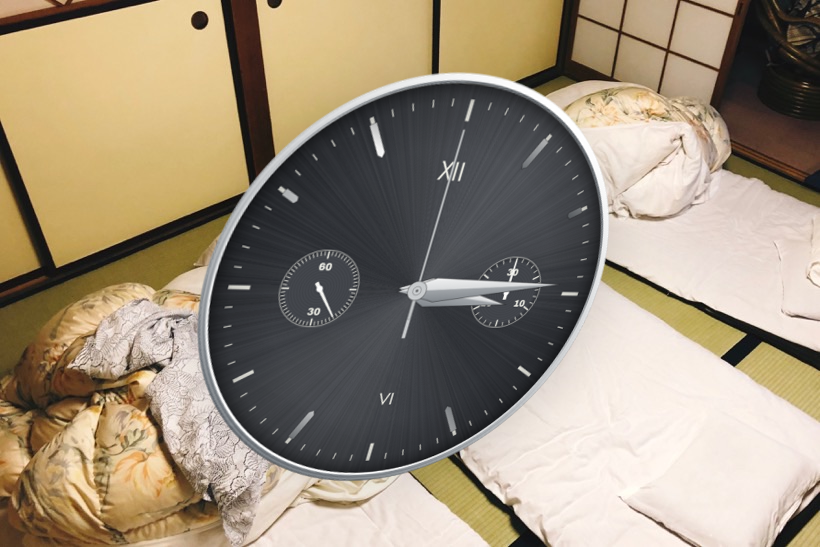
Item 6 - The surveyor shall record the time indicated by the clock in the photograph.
3:14:24
